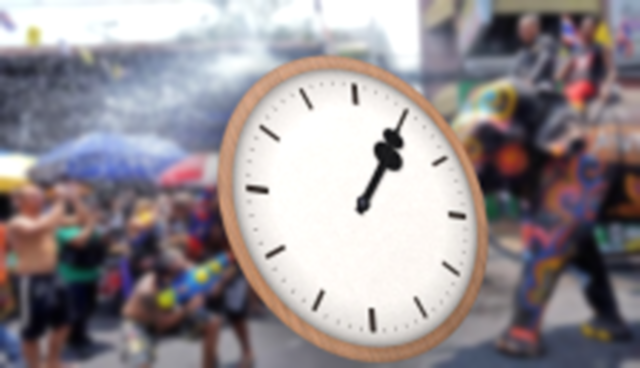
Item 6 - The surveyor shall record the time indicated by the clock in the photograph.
1:05
